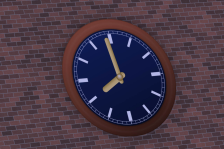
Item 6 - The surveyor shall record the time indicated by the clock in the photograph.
7:59
